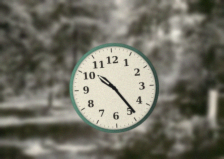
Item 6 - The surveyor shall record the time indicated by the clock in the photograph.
10:24
